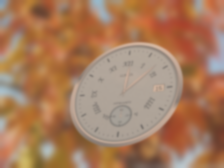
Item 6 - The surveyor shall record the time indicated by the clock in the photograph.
12:08
